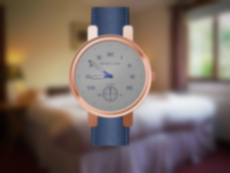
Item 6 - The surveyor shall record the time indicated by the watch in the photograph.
8:51
